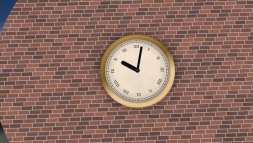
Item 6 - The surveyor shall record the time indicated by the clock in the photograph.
10:02
